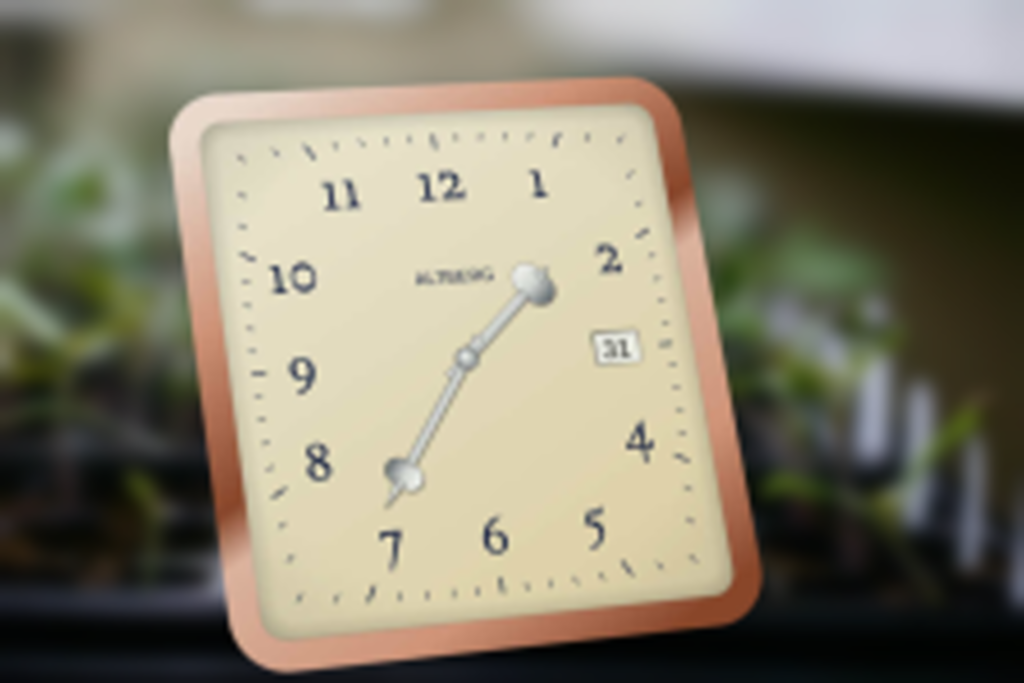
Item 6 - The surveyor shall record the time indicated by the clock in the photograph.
1:36
